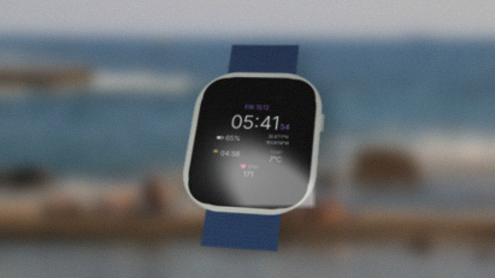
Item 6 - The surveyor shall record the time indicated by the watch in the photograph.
5:41
